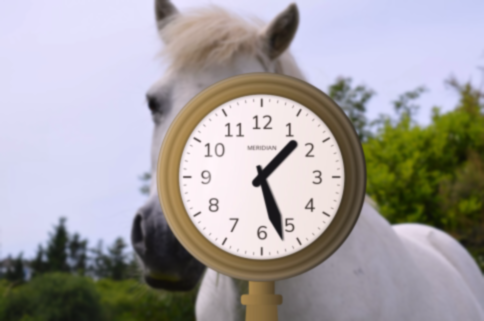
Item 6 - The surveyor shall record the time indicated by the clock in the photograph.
1:27
